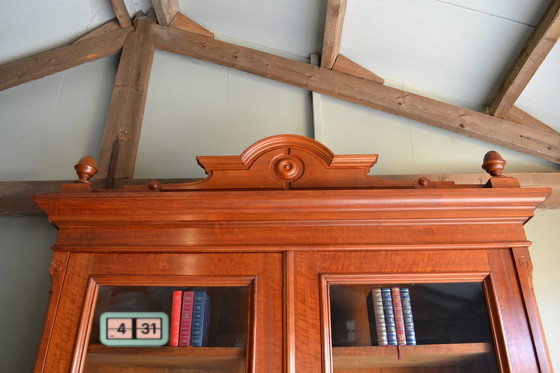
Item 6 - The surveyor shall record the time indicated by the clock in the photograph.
4:31
